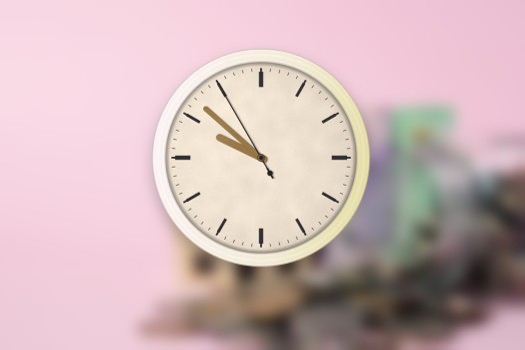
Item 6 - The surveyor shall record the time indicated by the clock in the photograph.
9:51:55
